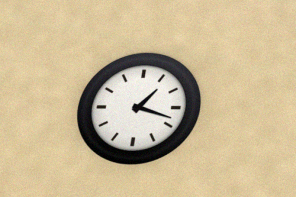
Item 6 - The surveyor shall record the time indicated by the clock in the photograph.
1:18
